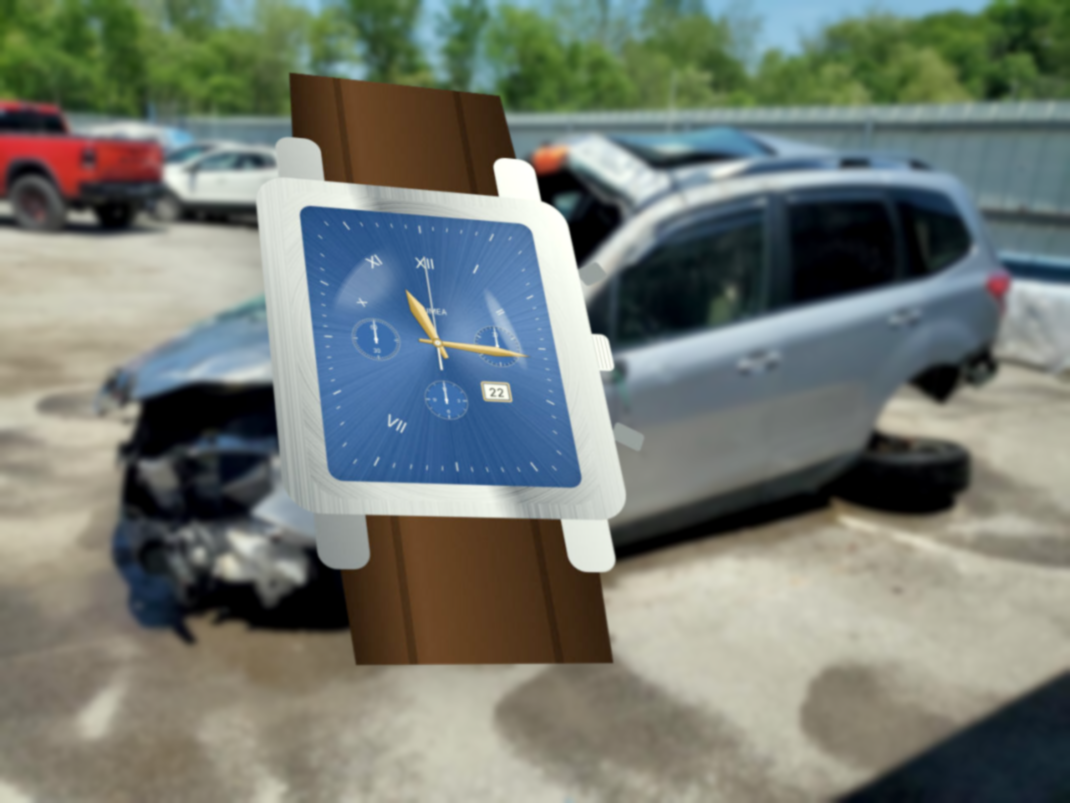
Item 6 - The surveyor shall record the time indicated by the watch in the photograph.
11:16
